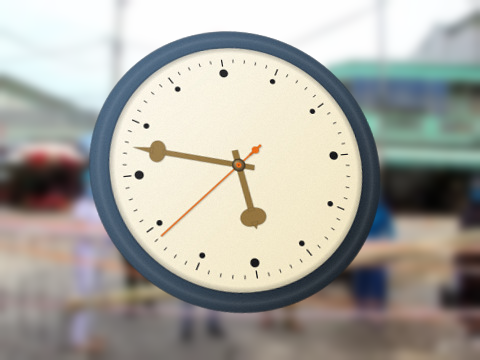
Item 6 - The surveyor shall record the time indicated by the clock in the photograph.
5:47:39
